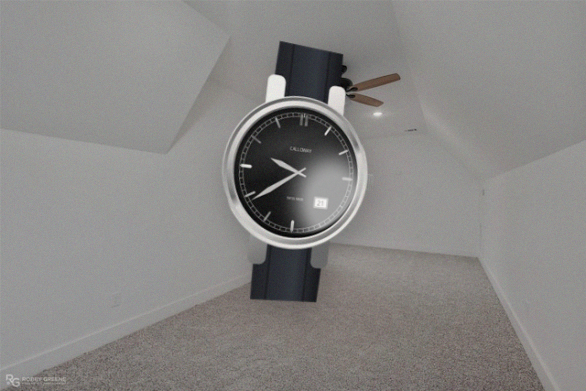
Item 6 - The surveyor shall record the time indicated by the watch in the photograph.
9:39
